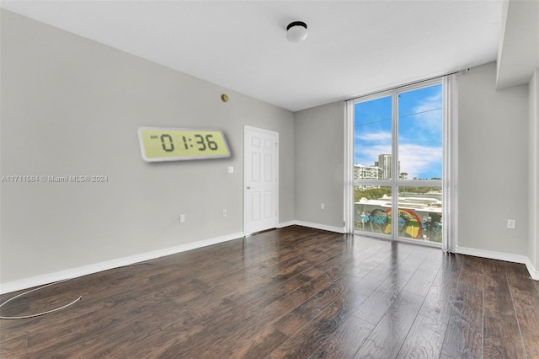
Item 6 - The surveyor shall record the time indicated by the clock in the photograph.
1:36
